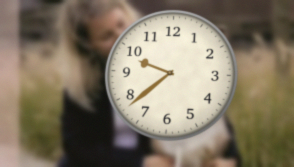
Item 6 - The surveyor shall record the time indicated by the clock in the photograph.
9:38
